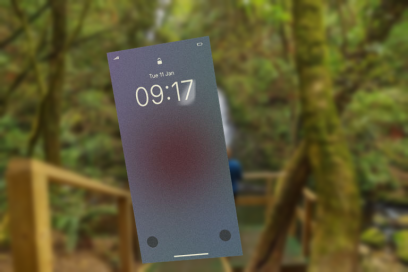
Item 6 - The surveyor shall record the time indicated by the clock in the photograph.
9:17
